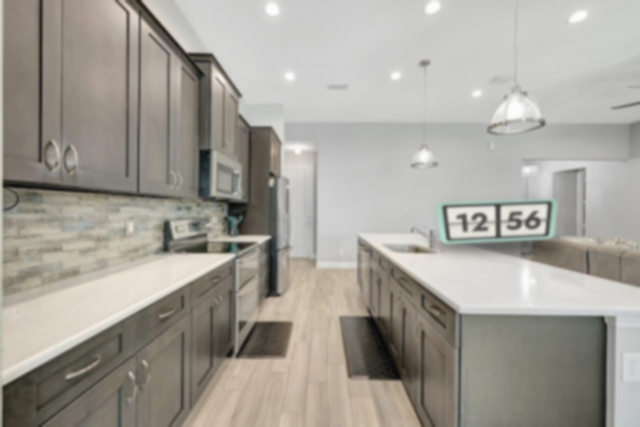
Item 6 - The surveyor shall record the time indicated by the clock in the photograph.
12:56
